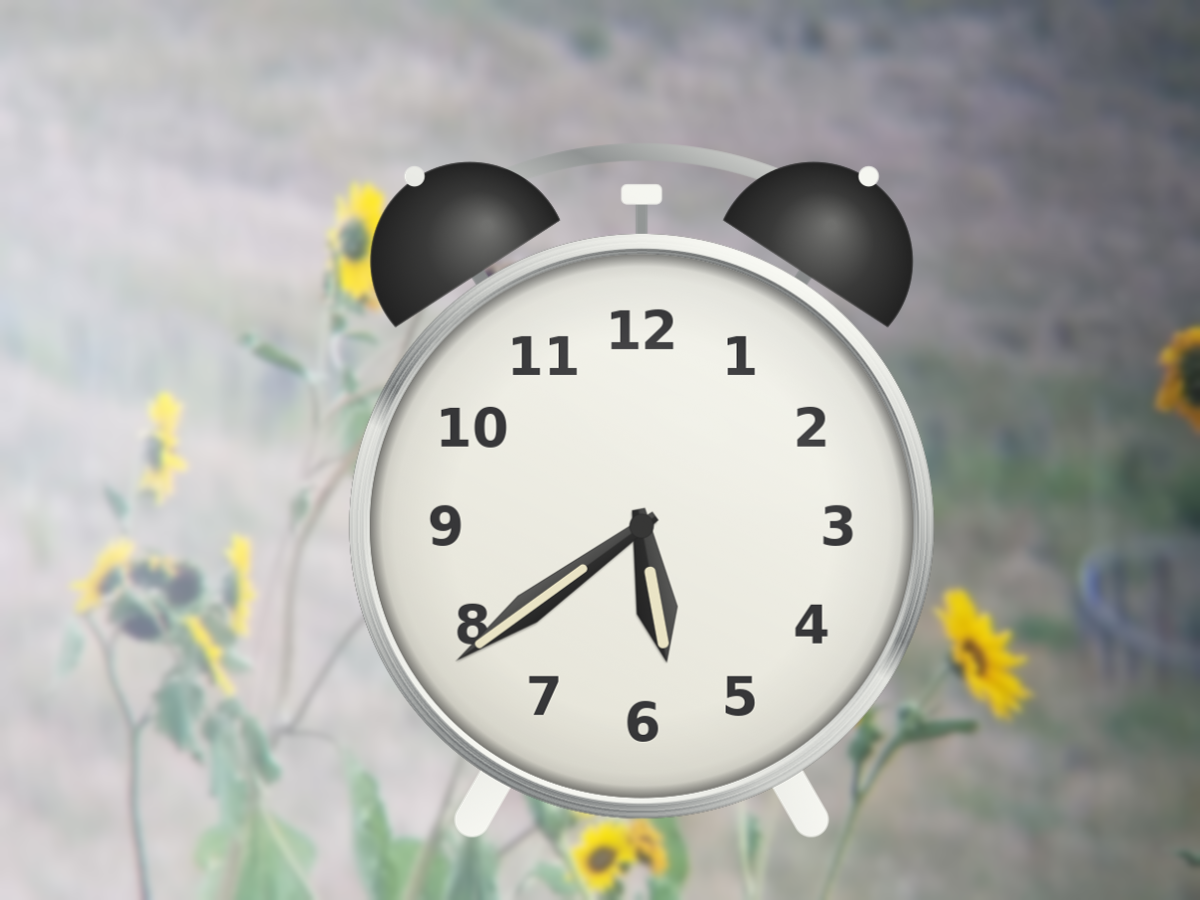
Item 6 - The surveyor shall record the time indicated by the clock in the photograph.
5:39
